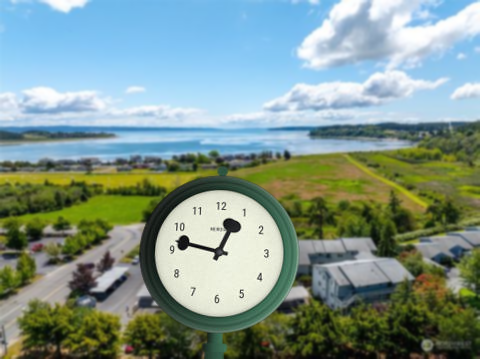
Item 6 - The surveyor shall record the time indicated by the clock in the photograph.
12:47
